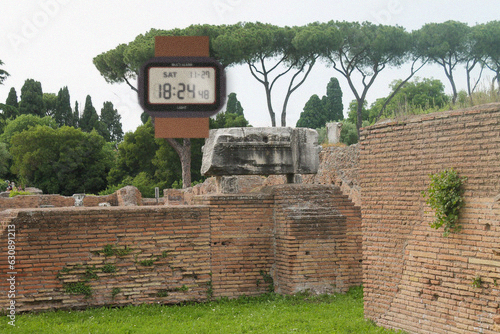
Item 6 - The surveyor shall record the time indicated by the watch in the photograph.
18:24:48
